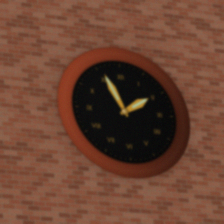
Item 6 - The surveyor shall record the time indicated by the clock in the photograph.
1:56
